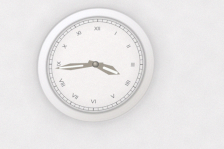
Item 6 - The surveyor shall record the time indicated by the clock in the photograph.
3:44
